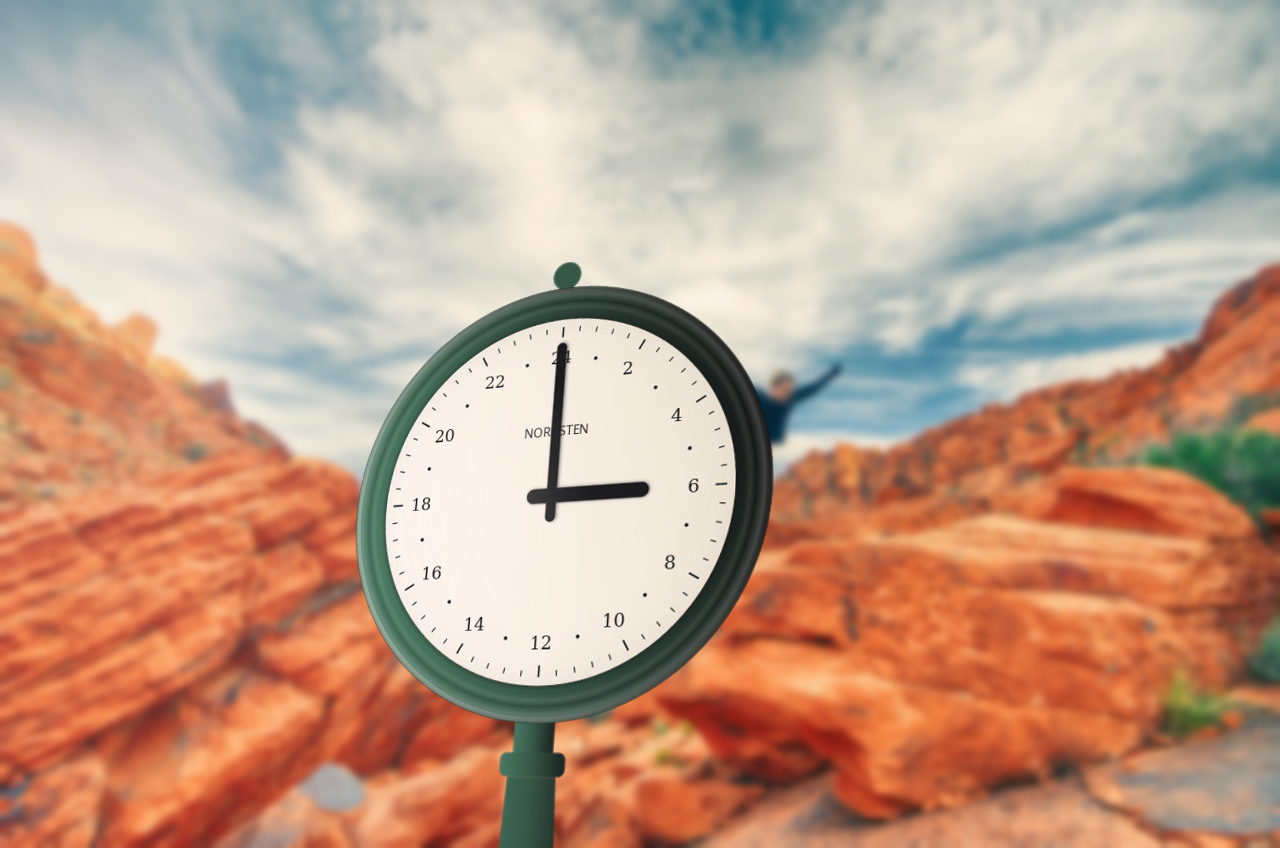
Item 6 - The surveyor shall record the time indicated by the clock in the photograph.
6:00
